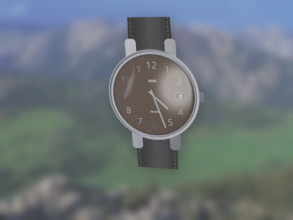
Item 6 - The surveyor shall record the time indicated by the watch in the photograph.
4:27
